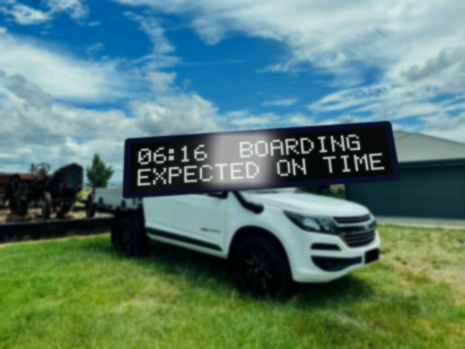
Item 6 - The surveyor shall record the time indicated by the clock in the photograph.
6:16
